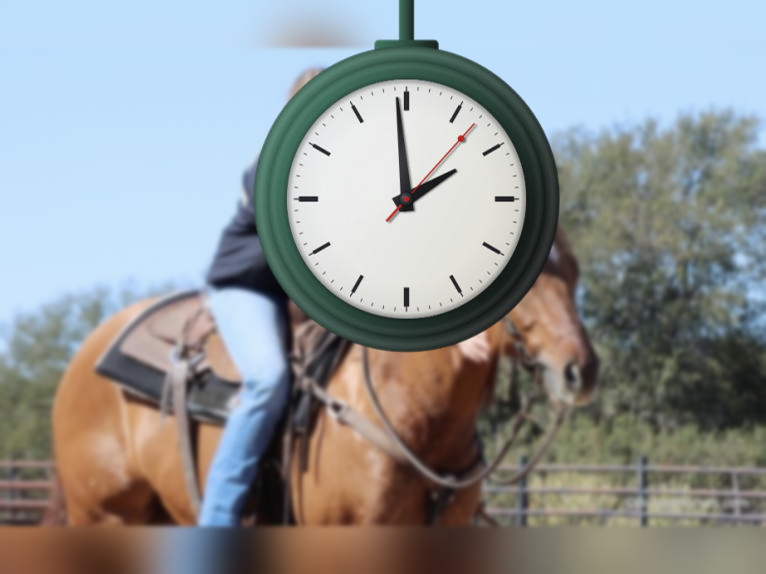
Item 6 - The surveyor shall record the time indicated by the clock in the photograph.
1:59:07
